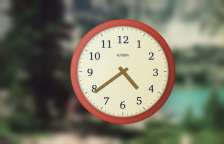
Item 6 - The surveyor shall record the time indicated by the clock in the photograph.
4:39
